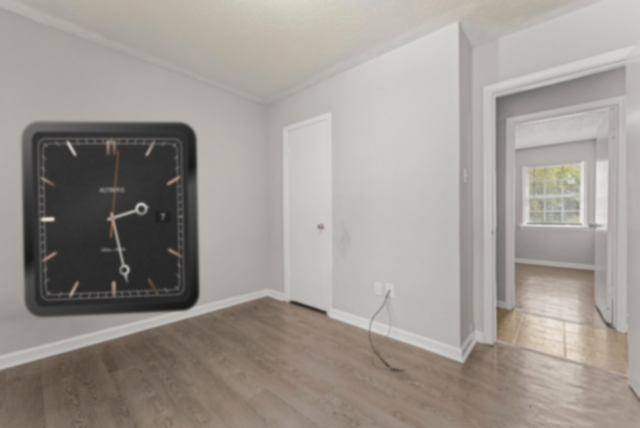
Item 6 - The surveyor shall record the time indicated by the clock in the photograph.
2:28:01
